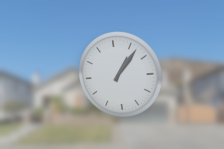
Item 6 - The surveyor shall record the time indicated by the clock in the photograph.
1:07
